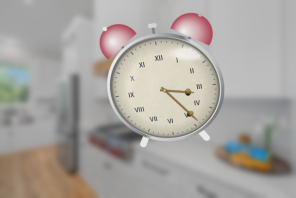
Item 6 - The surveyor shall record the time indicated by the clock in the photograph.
3:24
